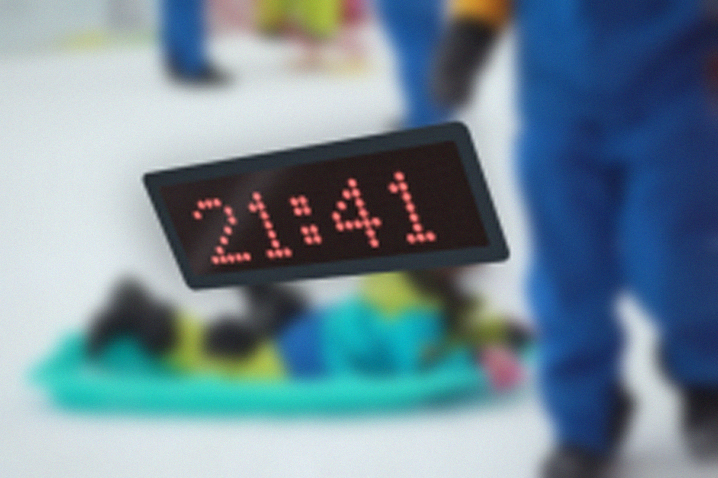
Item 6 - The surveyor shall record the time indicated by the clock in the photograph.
21:41
